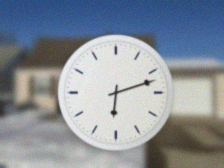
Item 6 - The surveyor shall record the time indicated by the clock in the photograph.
6:12
